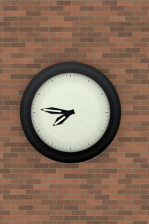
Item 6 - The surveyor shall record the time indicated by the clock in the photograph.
7:46
